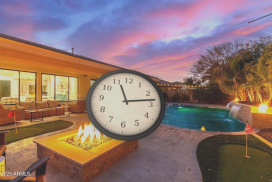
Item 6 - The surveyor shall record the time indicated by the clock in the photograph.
11:13
